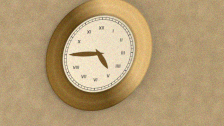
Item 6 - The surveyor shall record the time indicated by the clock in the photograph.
4:45
